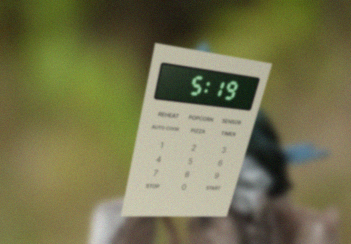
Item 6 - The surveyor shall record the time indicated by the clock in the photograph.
5:19
